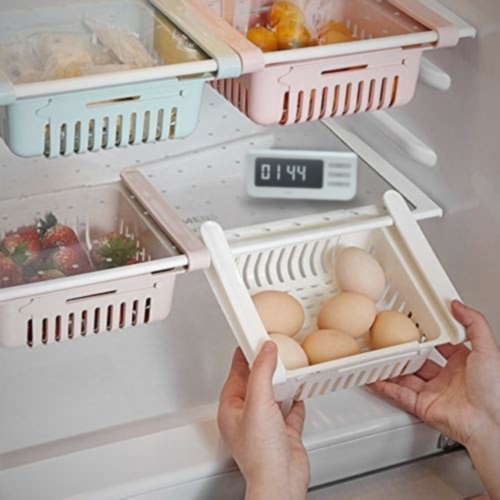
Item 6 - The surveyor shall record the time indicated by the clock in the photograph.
1:44
